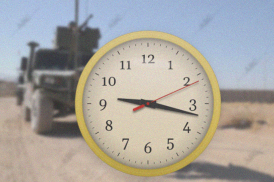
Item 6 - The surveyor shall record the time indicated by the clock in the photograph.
9:17:11
